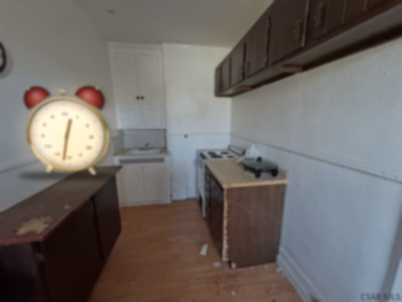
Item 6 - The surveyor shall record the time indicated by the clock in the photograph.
12:32
